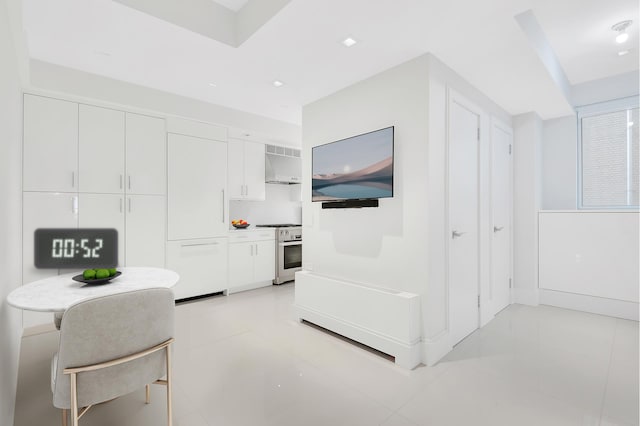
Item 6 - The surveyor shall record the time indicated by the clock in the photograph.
0:52
